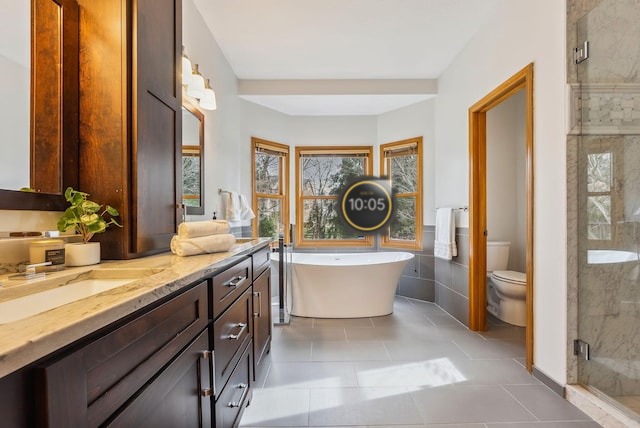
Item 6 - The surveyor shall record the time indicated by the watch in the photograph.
10:05
